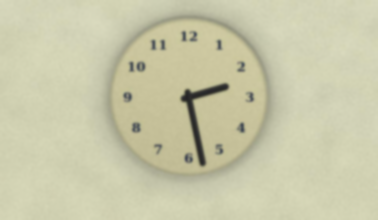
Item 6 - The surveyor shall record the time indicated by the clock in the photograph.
2:28
